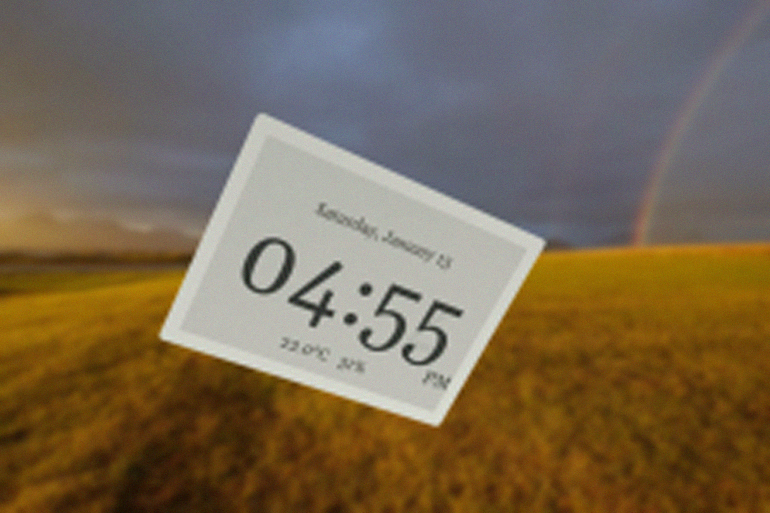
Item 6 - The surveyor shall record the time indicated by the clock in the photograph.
4:55
